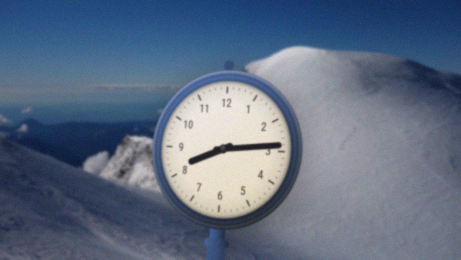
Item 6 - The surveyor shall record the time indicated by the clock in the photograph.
8:14
